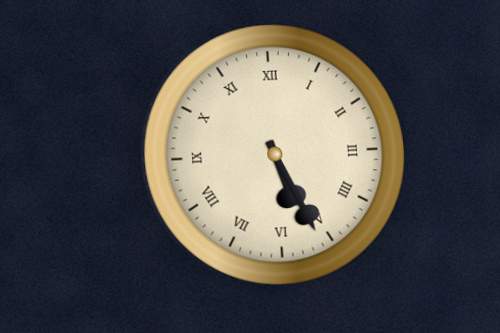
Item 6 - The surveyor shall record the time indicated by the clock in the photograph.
5:26
